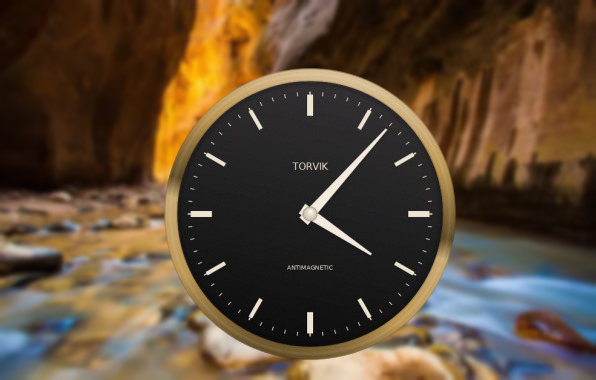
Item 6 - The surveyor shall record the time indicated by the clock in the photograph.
4:07
